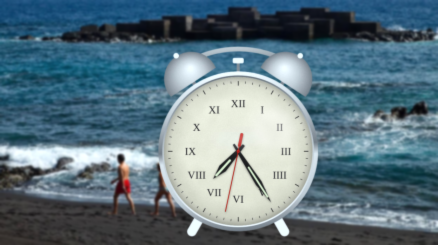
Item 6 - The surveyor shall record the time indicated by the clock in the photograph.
7:24:32
